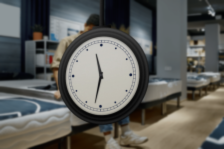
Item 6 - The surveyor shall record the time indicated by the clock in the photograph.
11:32
